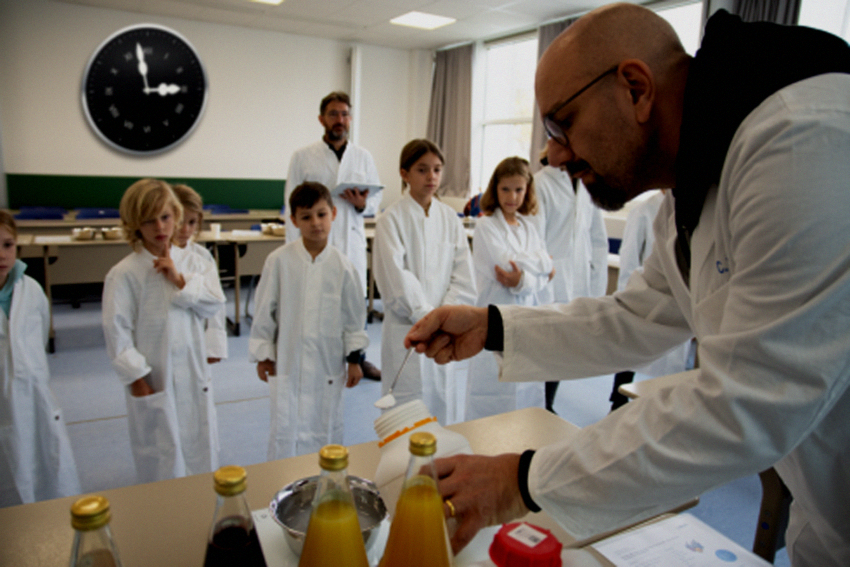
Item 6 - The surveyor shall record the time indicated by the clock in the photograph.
2:58
